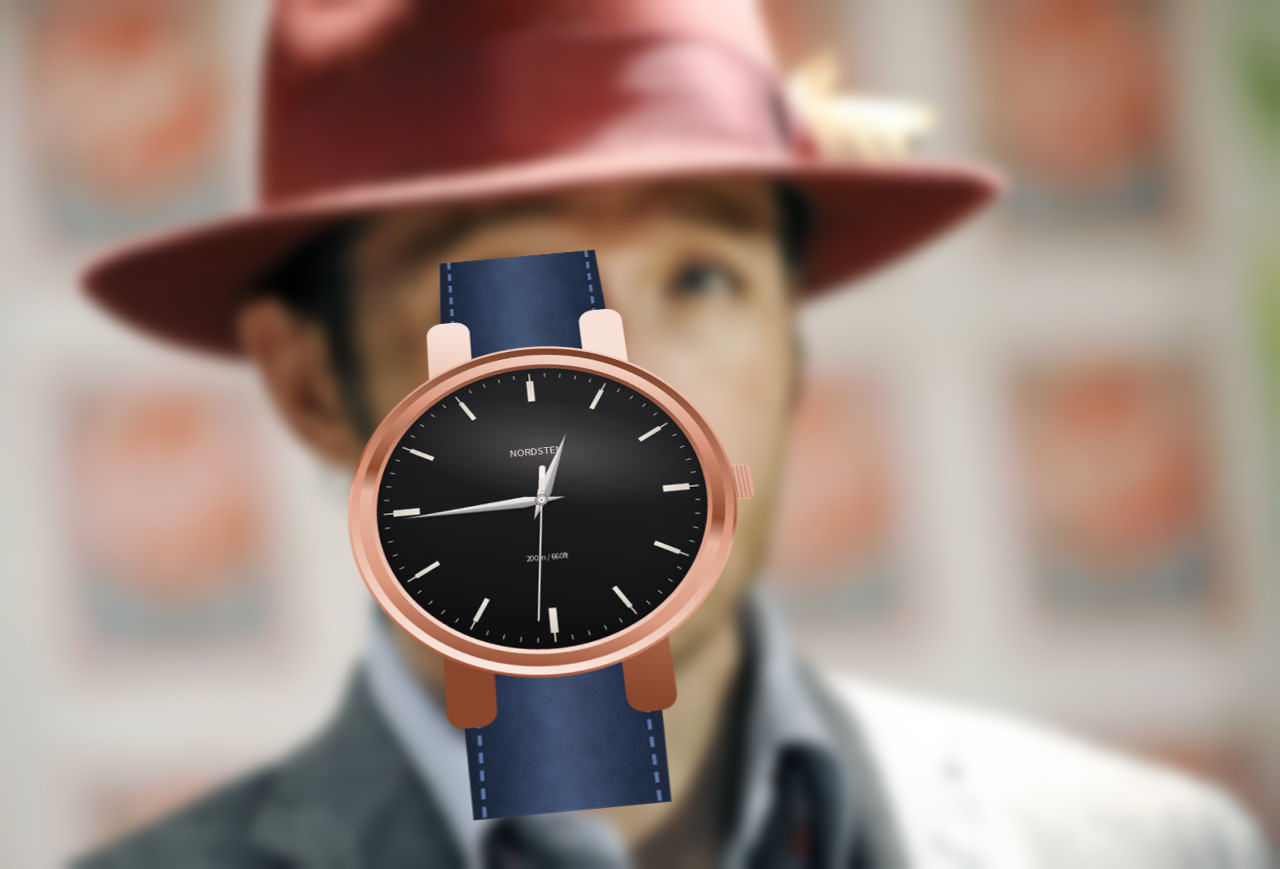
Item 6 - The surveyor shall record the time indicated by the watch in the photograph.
12:44:31
